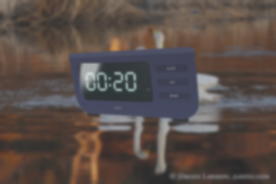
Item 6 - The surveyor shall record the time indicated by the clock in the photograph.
0:20
